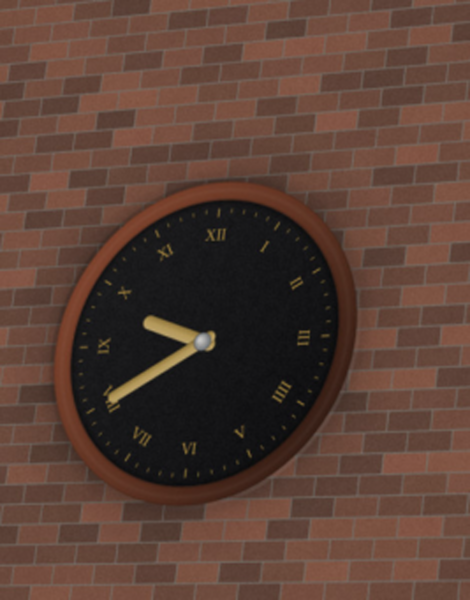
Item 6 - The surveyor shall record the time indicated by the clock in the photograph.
9:40
